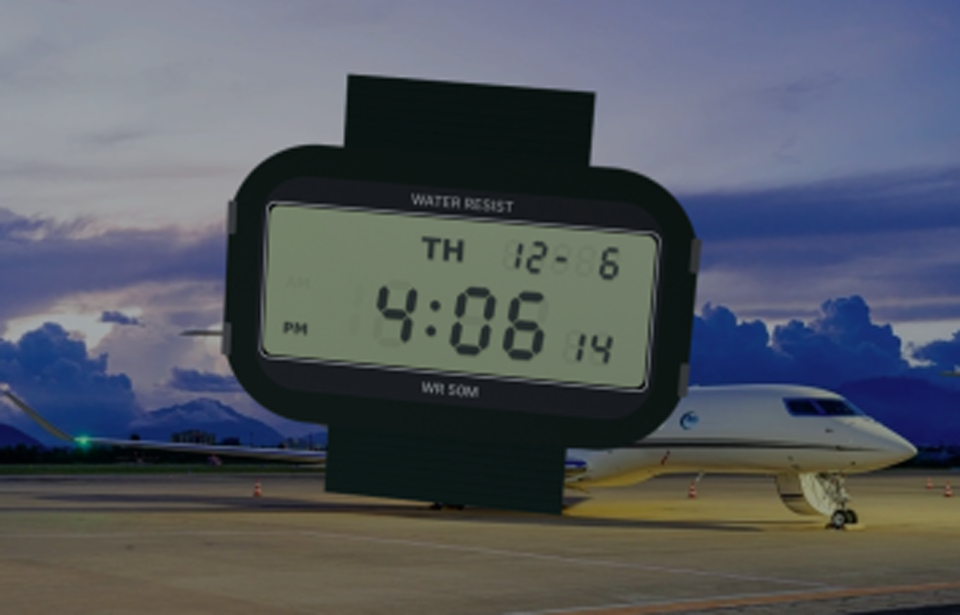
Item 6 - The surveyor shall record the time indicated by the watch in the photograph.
4:06:14
